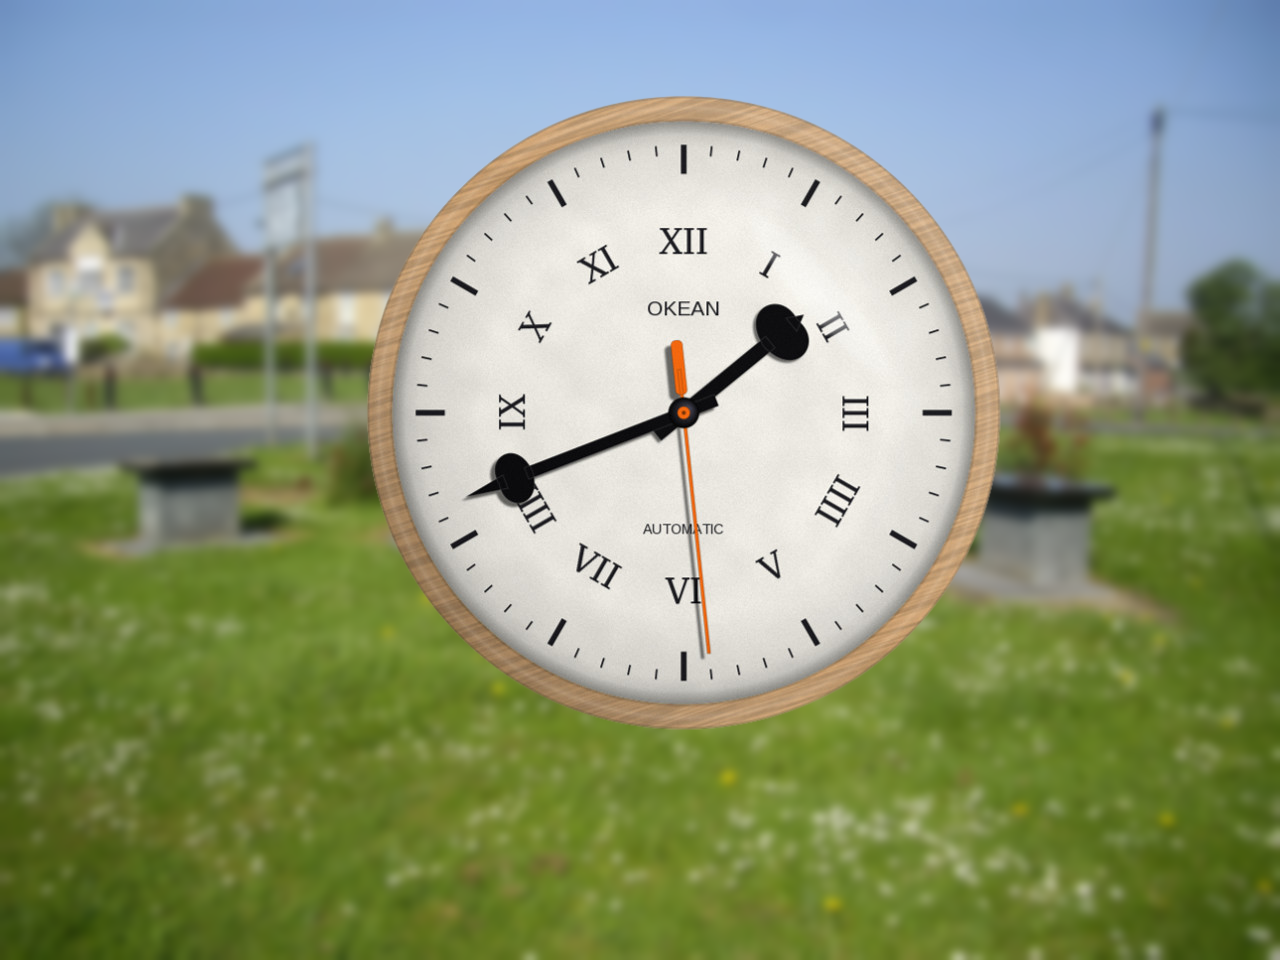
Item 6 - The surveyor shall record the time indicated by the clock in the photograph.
1:41:29
